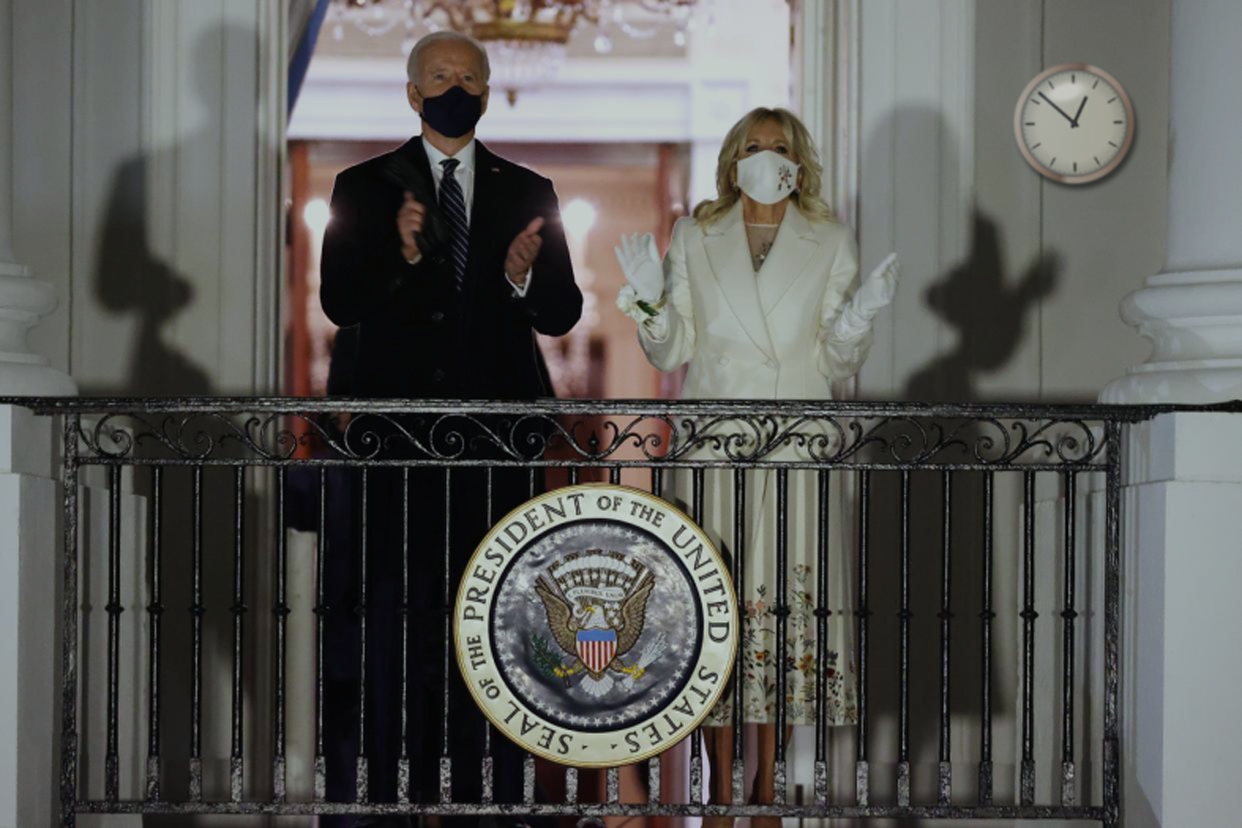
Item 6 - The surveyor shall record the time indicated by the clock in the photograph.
12:52
